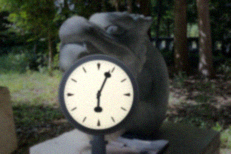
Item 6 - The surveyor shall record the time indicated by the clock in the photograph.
6:04
